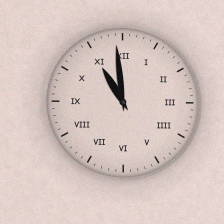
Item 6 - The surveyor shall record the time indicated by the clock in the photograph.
10:59
